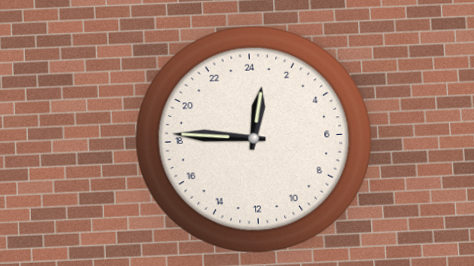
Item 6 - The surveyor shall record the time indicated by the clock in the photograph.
0:46
